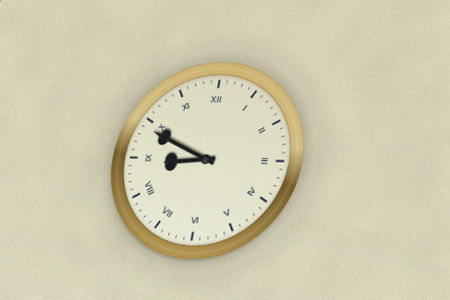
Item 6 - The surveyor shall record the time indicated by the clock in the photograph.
8:49
